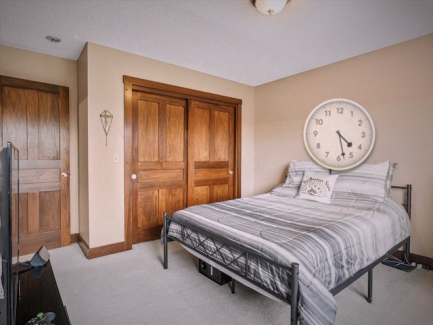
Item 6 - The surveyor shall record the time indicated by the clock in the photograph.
4:28
